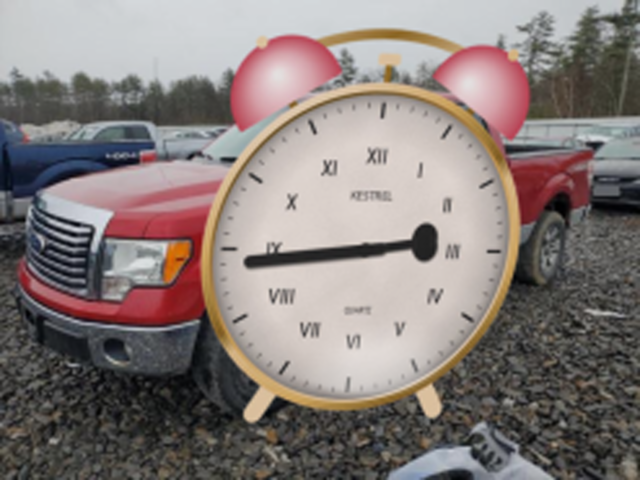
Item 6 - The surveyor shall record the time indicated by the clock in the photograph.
2:44
